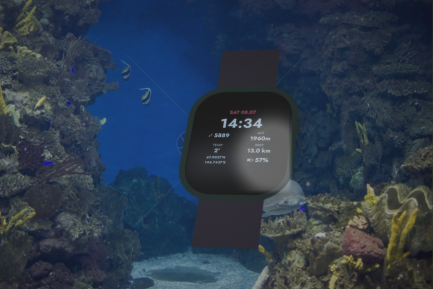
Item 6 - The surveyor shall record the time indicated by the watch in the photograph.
14:34
